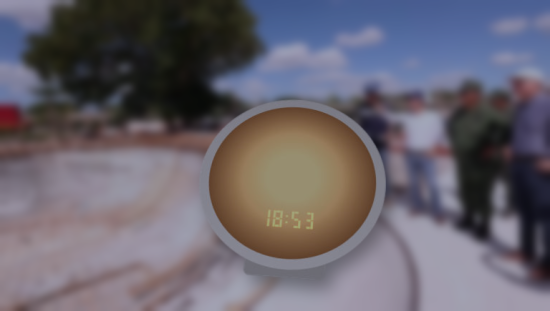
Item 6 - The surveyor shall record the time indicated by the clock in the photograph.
18:53
